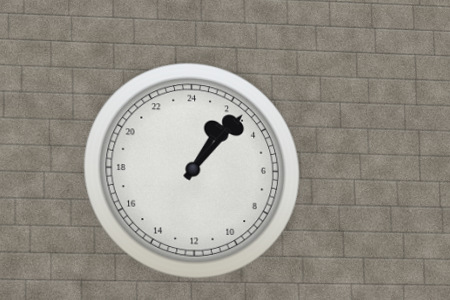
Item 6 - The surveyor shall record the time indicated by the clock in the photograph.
2:07
